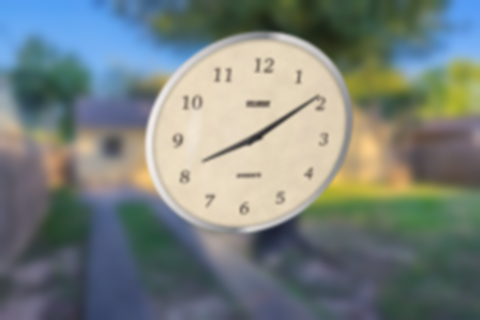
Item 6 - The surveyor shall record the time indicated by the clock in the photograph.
8:09
